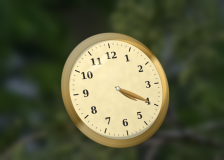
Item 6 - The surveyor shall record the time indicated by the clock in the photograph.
4:20
